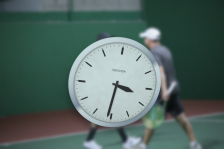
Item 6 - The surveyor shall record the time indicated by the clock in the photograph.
3:31
